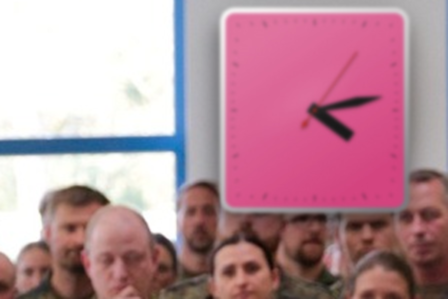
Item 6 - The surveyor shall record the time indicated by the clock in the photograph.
4:13:06
